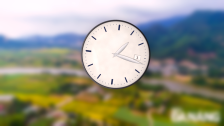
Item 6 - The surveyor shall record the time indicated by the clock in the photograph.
1:17
